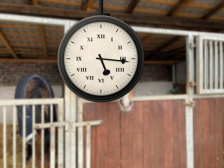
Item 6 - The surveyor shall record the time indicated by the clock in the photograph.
5:16
